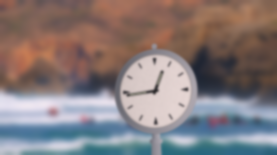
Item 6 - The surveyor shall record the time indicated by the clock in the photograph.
12:44
